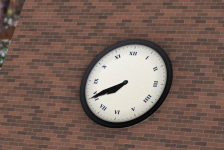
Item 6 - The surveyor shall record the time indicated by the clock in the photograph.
7:40
